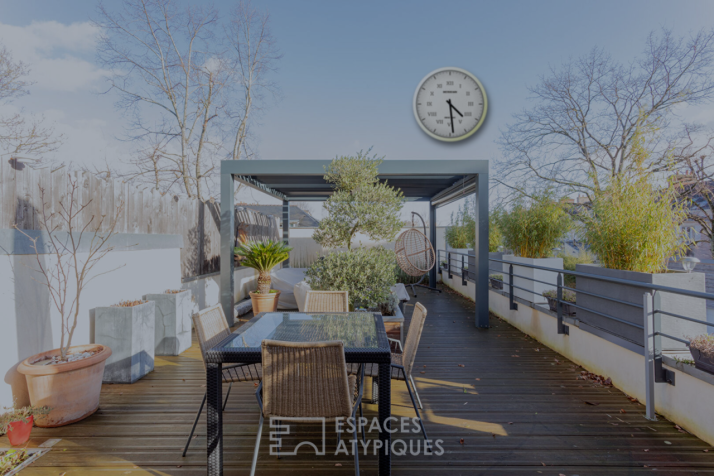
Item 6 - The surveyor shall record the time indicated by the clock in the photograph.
4:29
